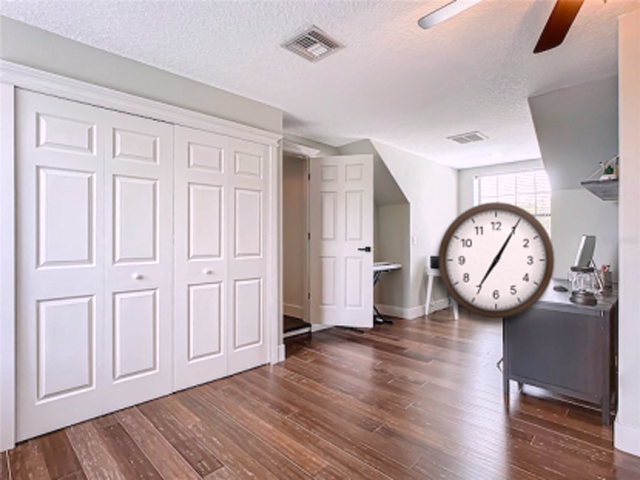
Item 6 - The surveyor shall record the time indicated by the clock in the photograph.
7:05
